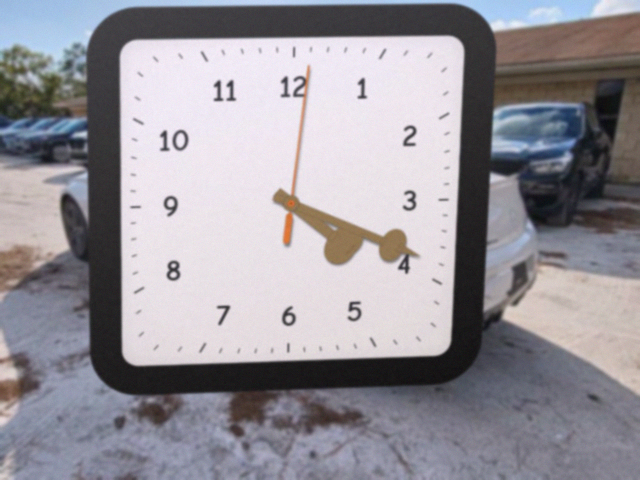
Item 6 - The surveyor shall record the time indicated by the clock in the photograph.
4:19:01
